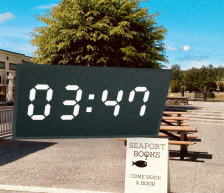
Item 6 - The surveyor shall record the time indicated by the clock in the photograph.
3:47
